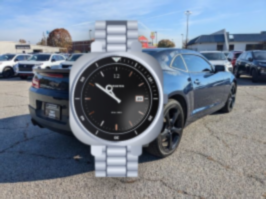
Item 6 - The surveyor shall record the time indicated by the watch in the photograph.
10:51
